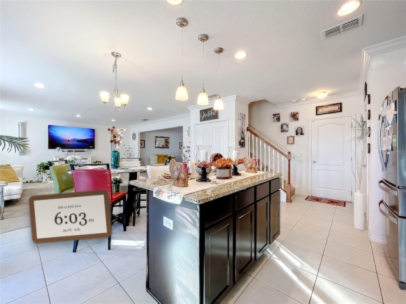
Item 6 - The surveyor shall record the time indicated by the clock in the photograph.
6:03
